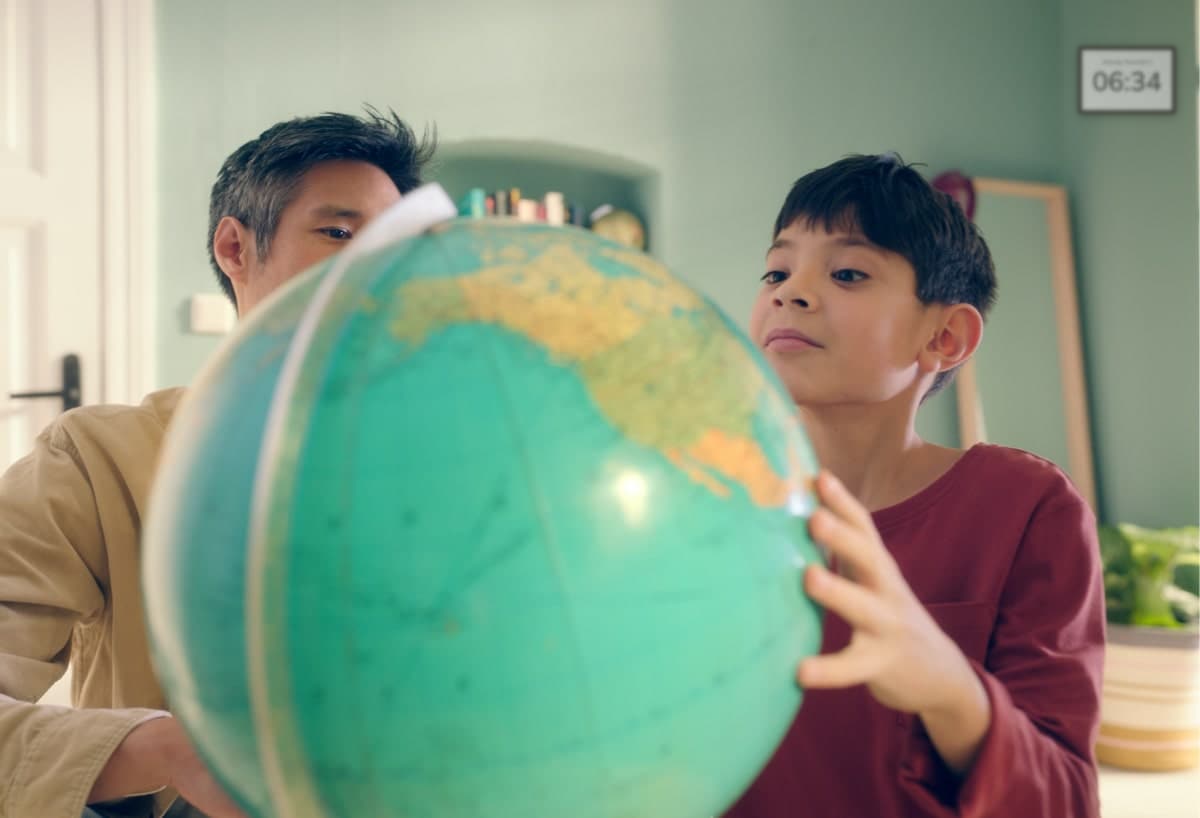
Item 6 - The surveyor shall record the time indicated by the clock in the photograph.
6:34
